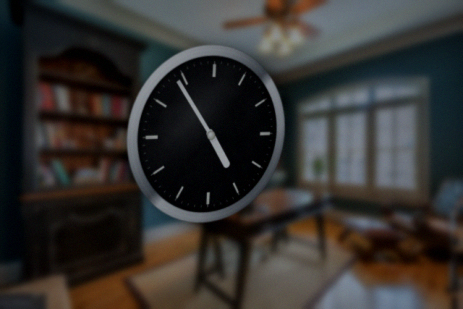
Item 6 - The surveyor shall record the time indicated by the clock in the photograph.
4:54
